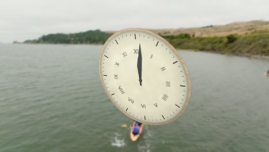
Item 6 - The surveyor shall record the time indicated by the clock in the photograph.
12:01
